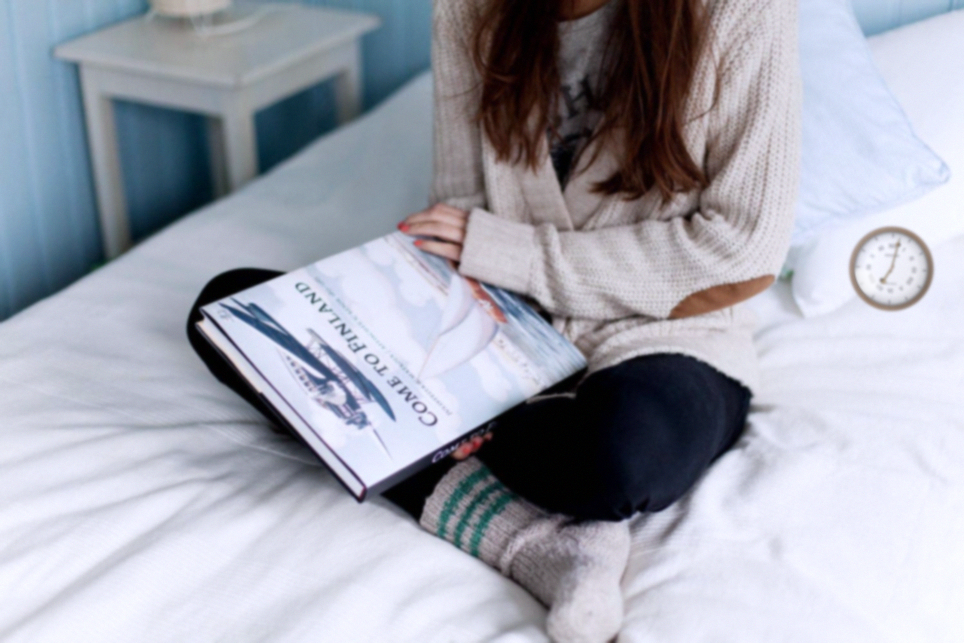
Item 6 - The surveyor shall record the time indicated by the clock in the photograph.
7:02
